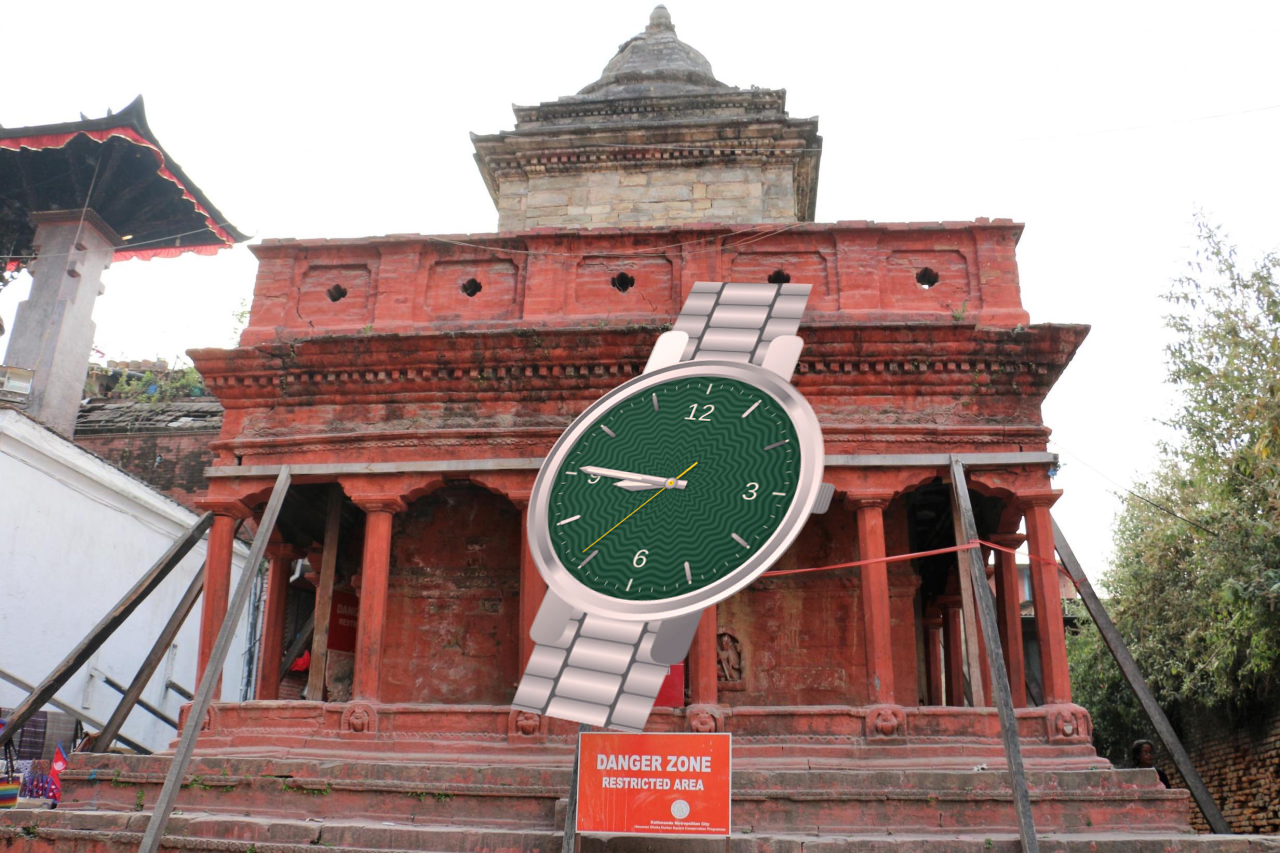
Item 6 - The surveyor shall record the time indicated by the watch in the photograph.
8:45:36
